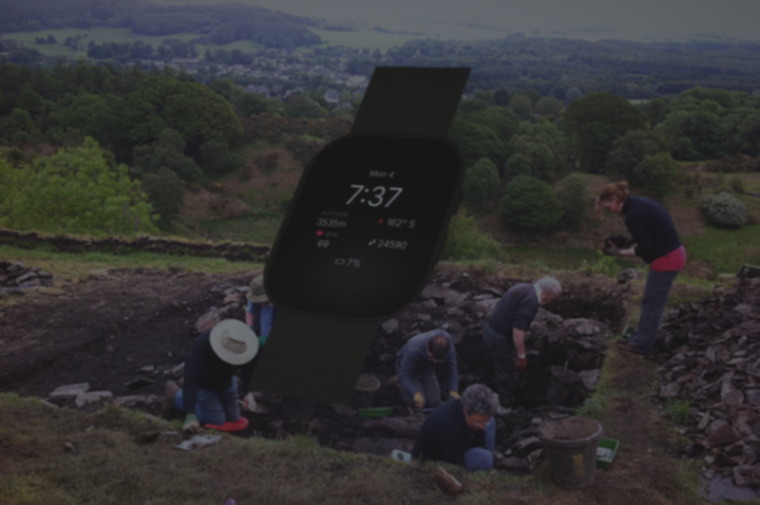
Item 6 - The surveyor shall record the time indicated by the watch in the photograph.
7:37
